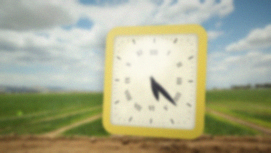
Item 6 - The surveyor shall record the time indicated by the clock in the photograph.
5:22
